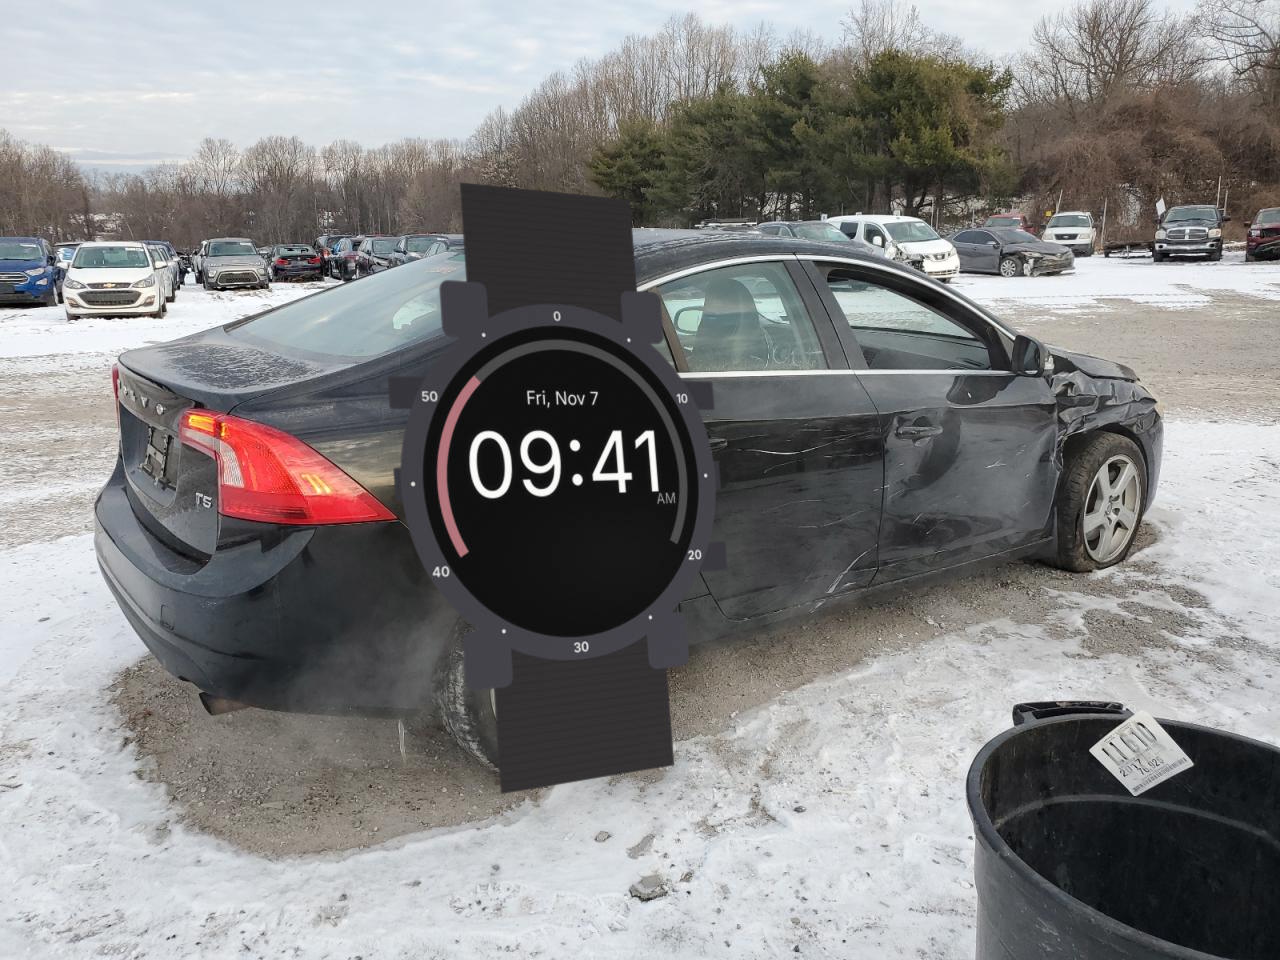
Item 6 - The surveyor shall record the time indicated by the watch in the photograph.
9:41
